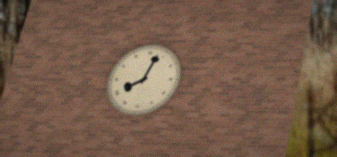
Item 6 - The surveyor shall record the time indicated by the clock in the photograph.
8:03
